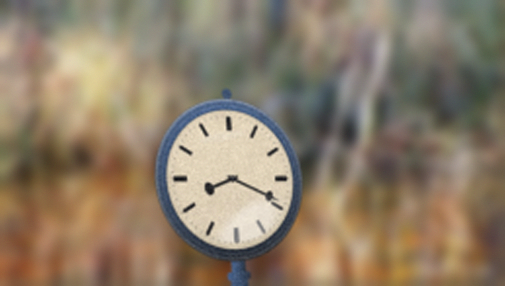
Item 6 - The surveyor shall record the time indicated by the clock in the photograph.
8:19
